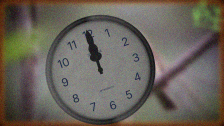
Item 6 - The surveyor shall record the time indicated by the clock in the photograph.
12:00
